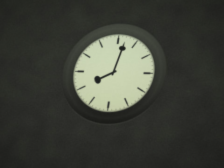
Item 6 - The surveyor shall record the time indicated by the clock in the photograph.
8:02
